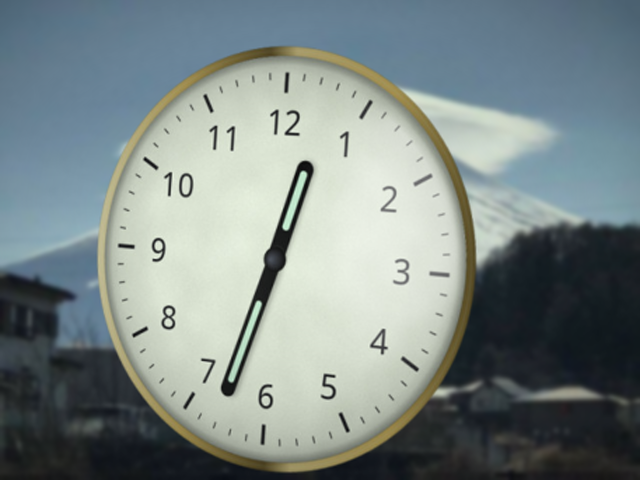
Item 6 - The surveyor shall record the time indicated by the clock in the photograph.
12:33
